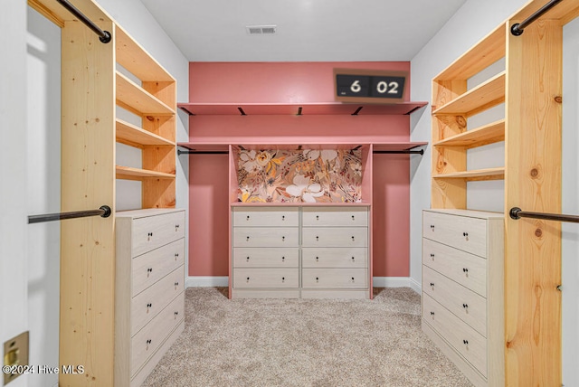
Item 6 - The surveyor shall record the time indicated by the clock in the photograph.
6:02
